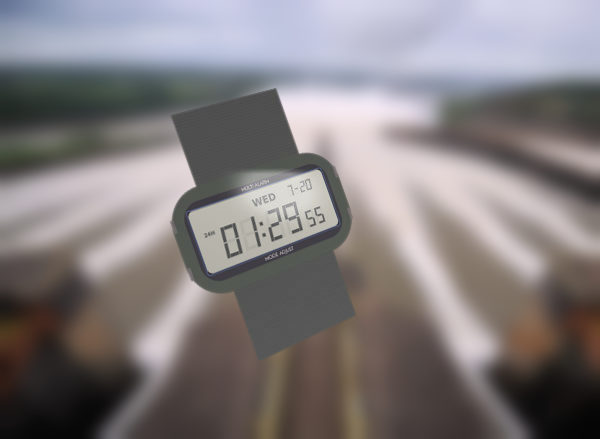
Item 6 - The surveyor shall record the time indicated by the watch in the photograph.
1:29:55
